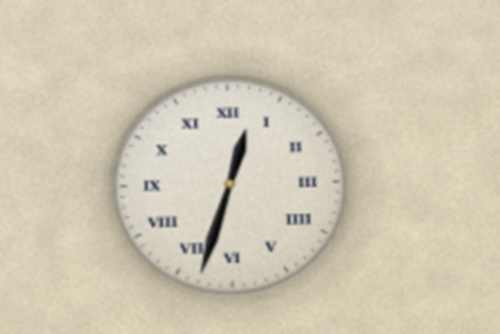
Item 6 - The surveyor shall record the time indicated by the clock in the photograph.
12:33
